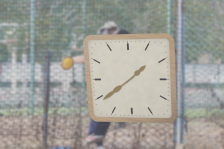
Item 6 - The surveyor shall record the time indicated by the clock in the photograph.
1:39
